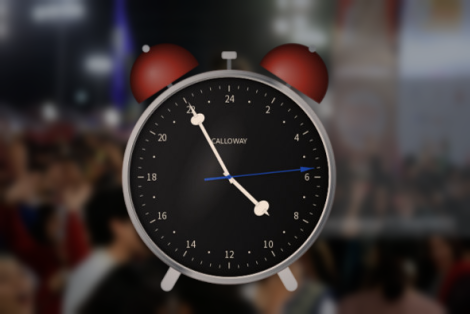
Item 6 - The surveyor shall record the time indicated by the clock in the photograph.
8:55:14
